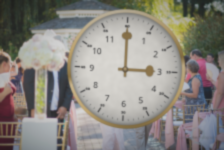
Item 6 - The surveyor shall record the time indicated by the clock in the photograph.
3:00
